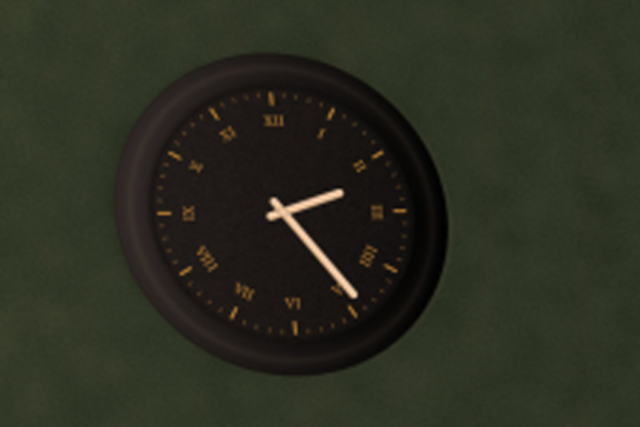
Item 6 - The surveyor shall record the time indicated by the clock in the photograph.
2:24
